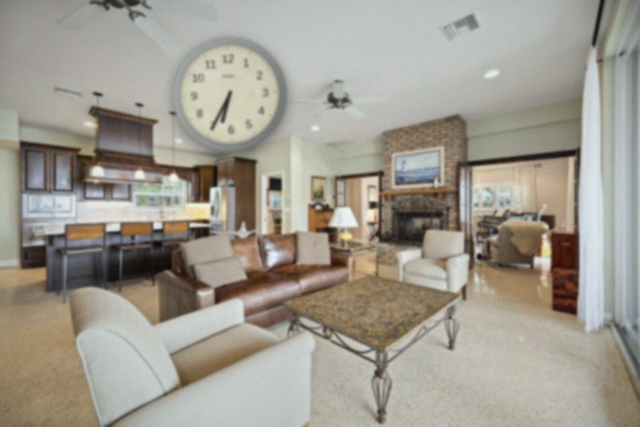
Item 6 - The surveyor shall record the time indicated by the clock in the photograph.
6:35
